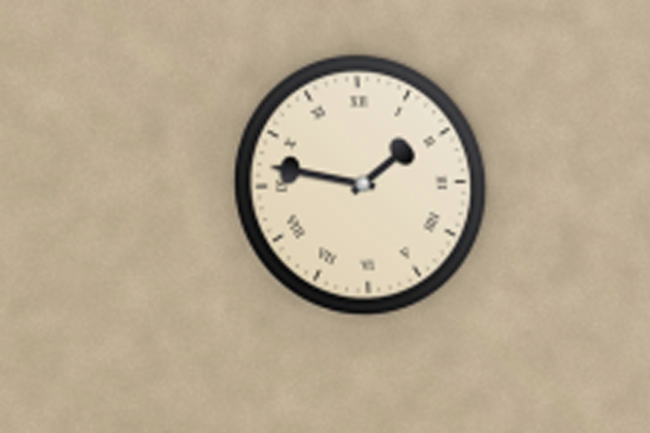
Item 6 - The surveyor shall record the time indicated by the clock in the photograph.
1:47
